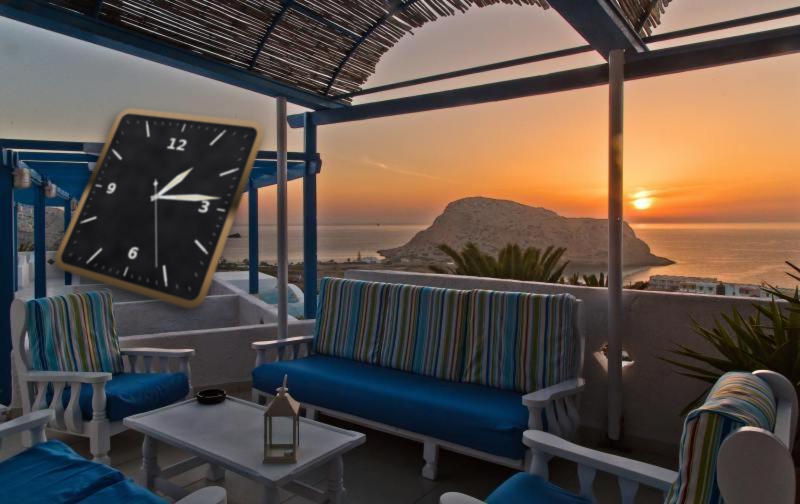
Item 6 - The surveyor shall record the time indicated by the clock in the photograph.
1:13:26
